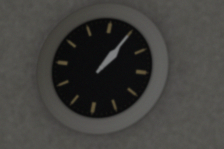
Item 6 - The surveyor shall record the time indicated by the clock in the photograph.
1:05
